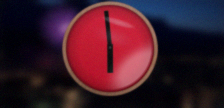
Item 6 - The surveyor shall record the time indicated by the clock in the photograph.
5:59
